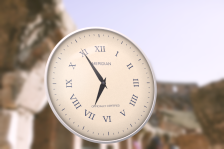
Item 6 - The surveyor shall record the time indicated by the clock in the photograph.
6:55
